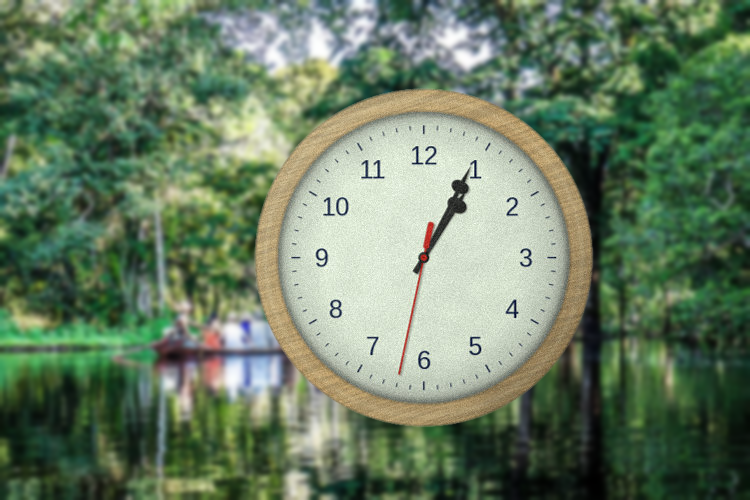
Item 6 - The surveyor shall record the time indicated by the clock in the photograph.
1:04:32
